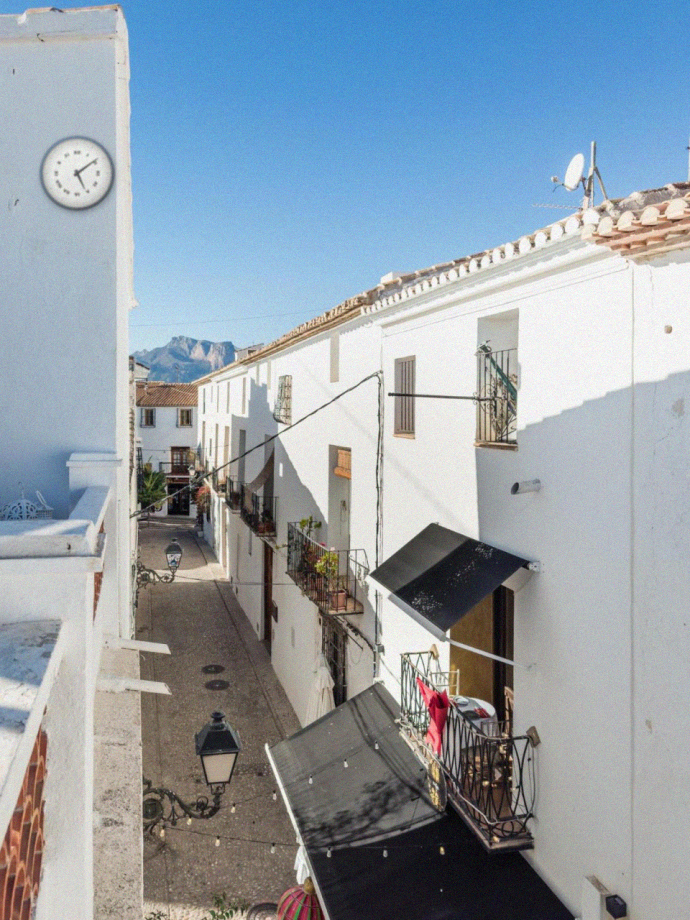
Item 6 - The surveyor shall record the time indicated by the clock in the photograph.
5:09
